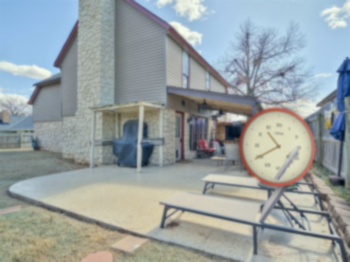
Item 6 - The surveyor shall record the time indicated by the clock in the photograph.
10:40
